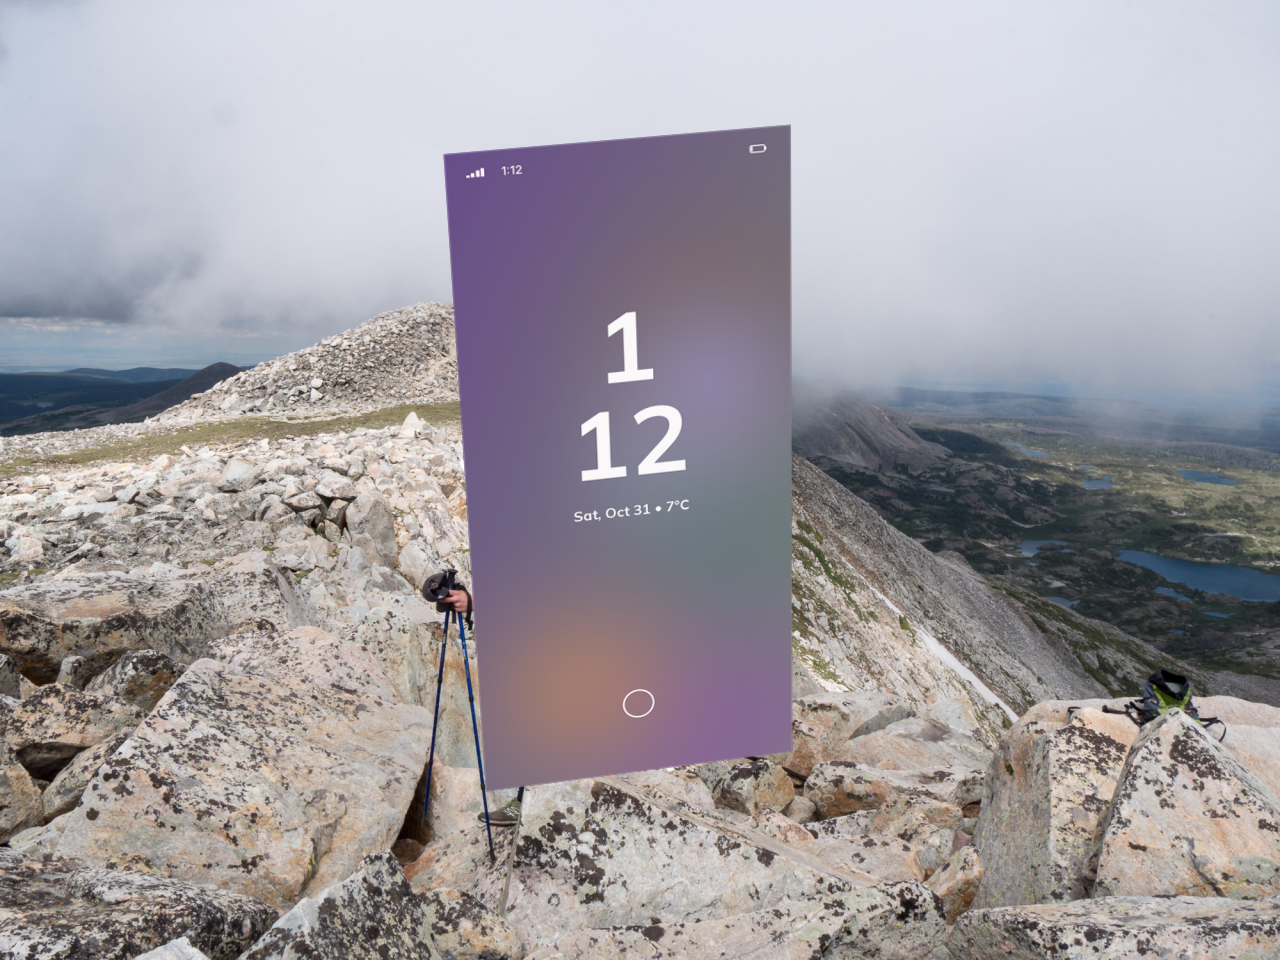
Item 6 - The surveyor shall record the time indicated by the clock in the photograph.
1:12
